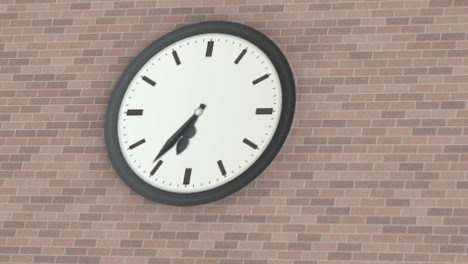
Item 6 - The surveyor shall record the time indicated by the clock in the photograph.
6:36
